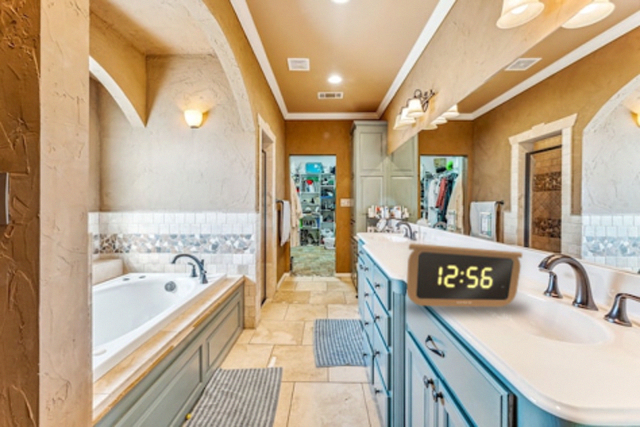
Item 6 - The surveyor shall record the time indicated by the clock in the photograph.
12:56
